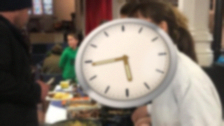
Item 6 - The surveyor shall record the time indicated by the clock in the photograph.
5:44
